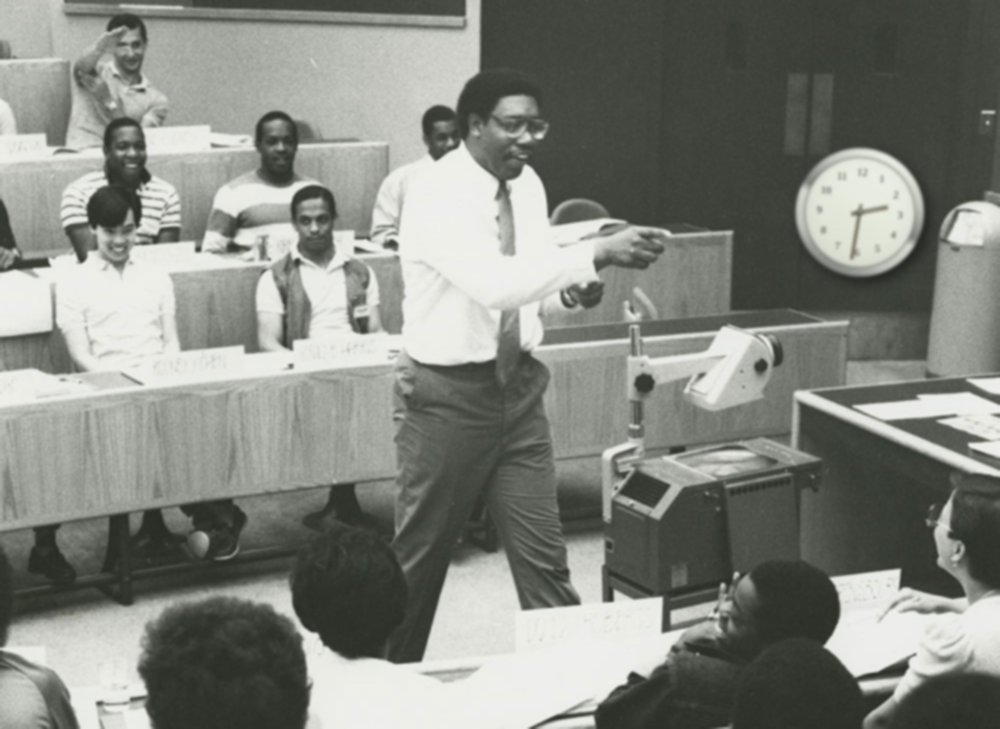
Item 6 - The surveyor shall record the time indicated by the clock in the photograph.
2:31
